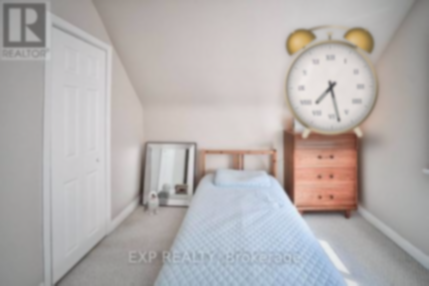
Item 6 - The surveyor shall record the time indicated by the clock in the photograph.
7:28
